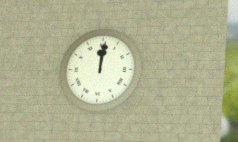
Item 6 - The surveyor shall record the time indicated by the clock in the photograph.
12:01
